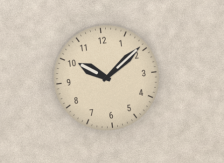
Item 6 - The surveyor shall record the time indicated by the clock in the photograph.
10:09
